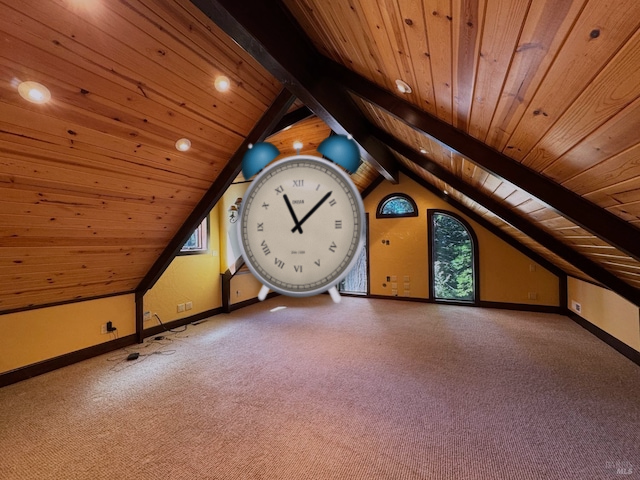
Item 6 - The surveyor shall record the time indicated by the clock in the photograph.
11:08
